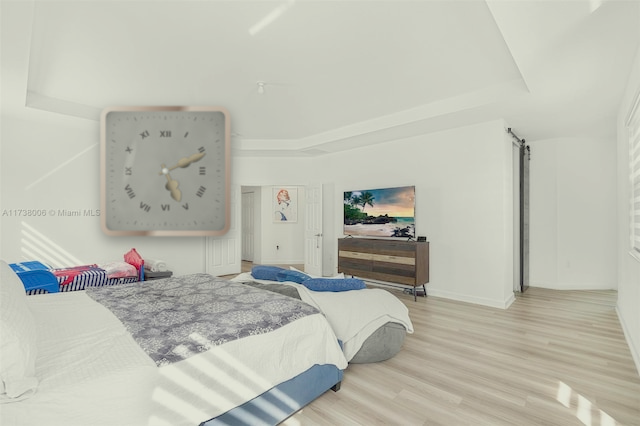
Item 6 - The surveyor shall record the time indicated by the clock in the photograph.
5:11
